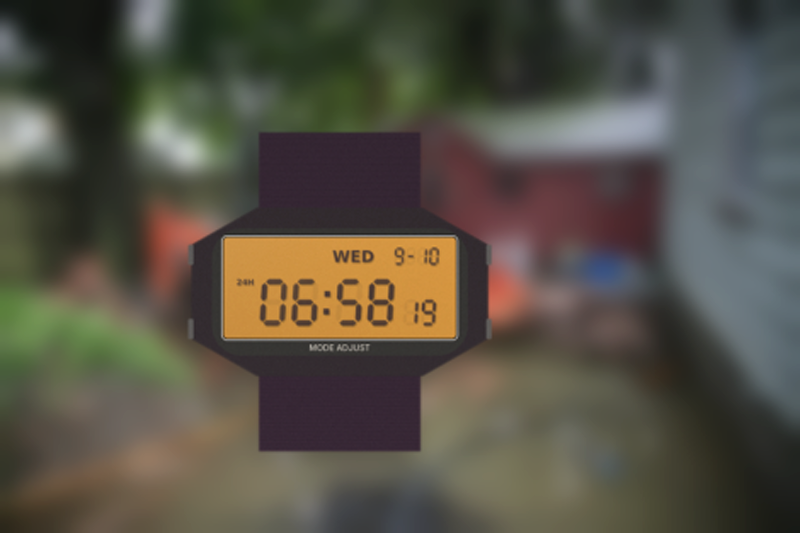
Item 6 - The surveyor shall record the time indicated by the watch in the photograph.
6:58:19
